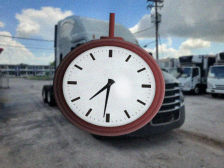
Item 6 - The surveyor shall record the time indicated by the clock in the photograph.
7:31
